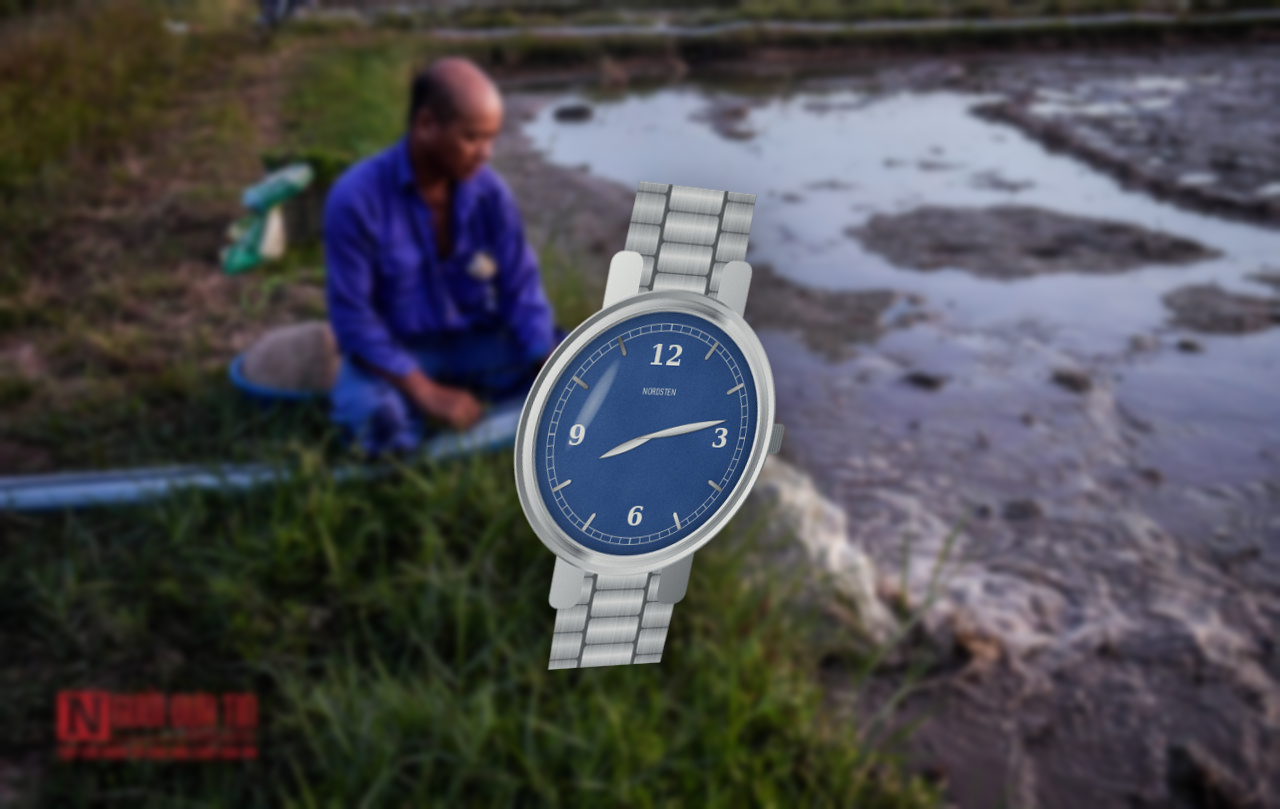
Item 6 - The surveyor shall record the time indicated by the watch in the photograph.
8:13
